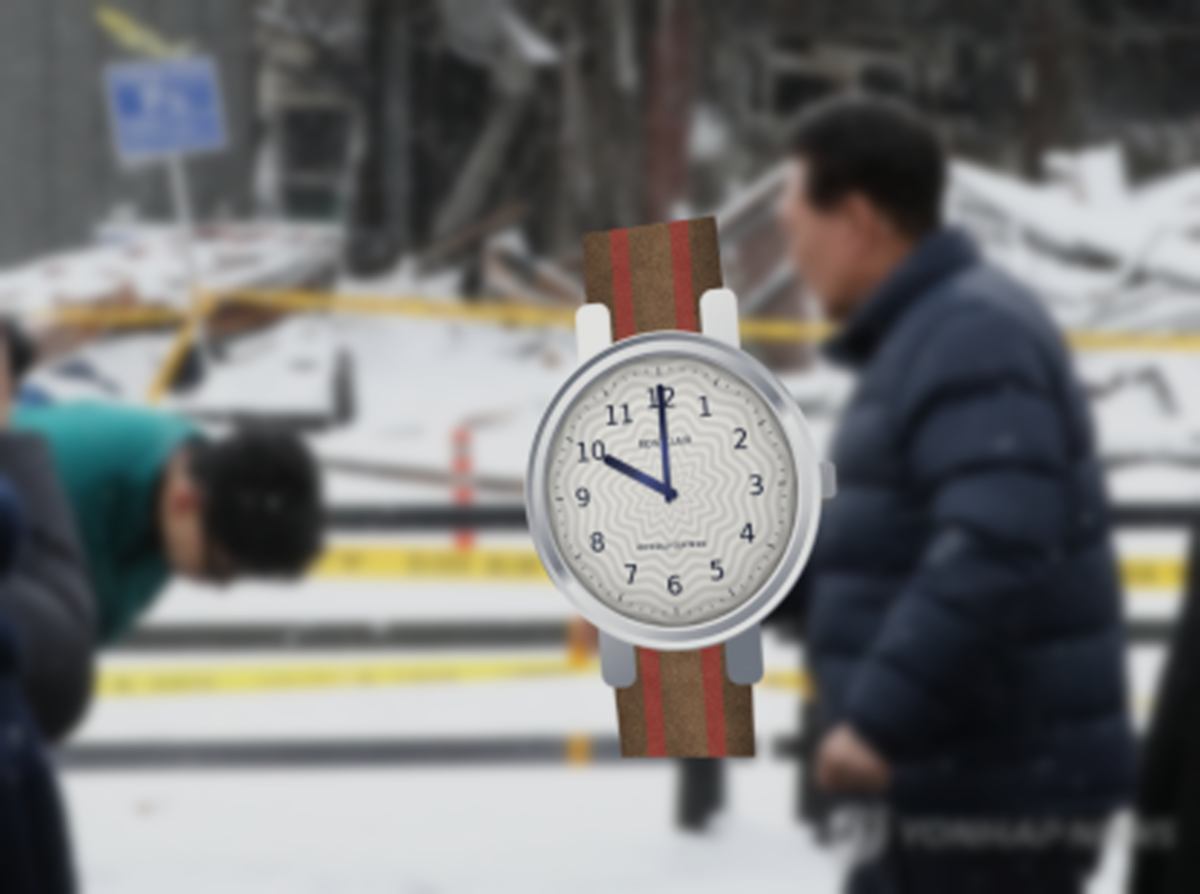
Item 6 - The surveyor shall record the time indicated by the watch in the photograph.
10:00
